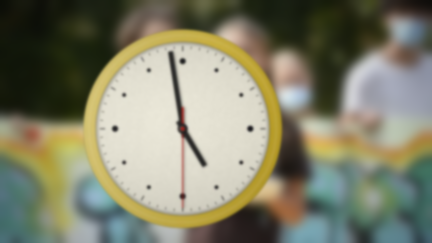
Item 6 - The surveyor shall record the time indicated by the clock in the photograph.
4:58:30
